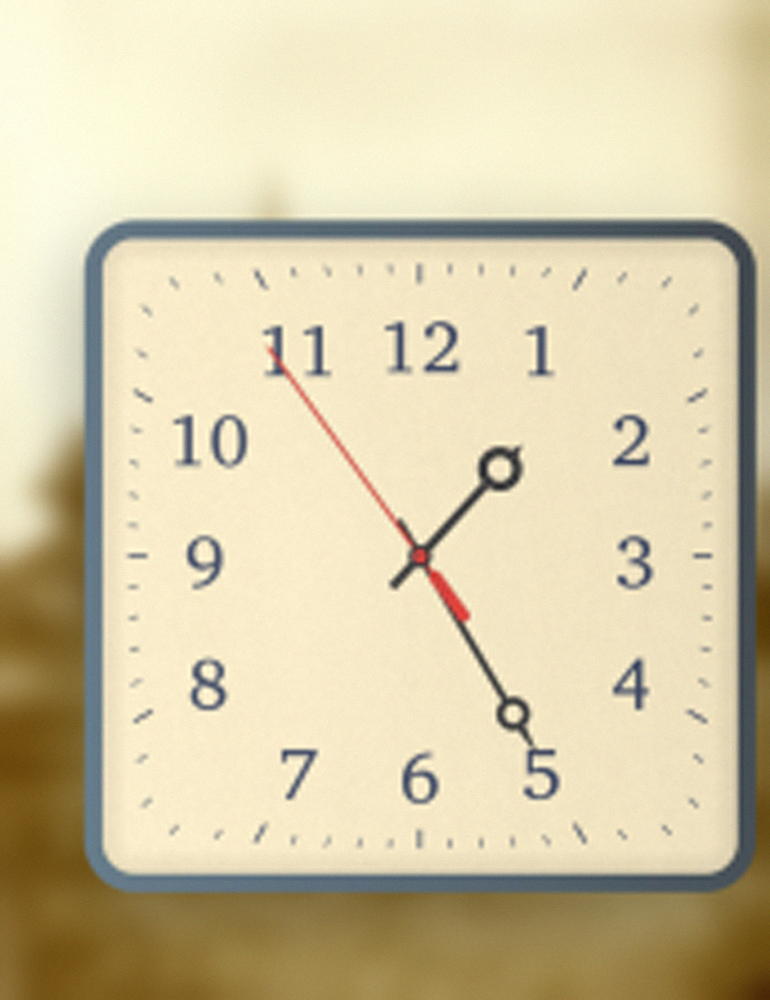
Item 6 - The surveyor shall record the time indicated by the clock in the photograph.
1:24:54
